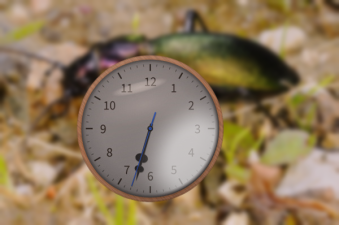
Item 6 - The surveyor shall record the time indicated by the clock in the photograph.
6:32:33
